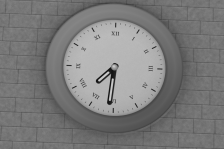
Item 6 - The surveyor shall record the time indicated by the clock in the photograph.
7:31
